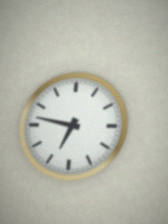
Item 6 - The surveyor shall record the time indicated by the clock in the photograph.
6:47
